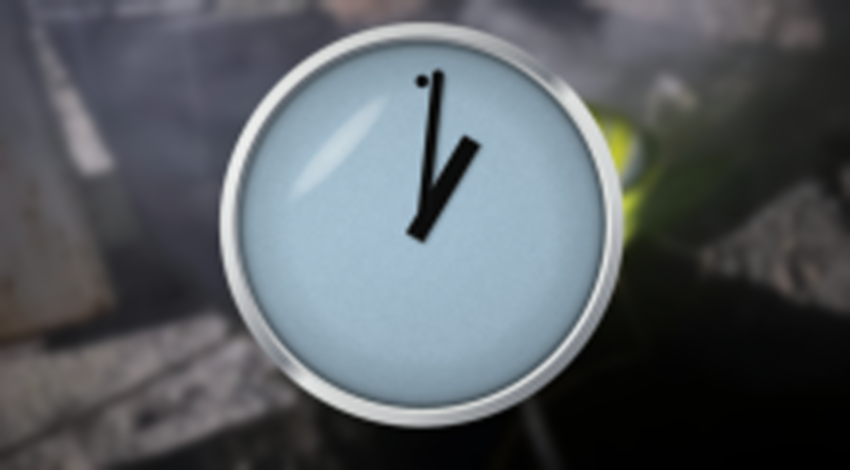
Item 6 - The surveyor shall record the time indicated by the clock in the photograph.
1:01
